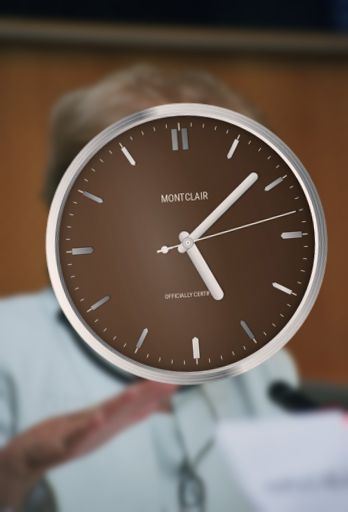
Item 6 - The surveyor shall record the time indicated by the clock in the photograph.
5:08:13
